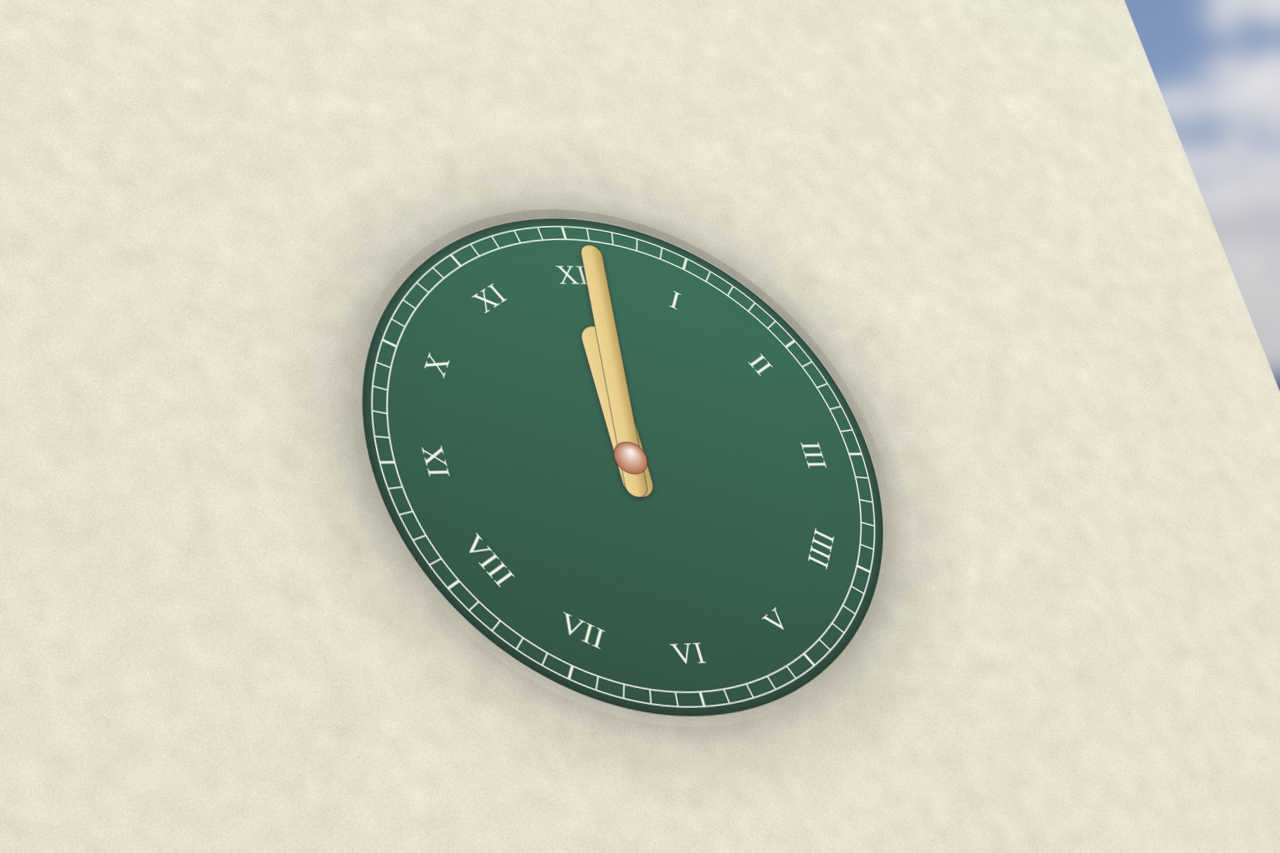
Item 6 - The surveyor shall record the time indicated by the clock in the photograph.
12:01
